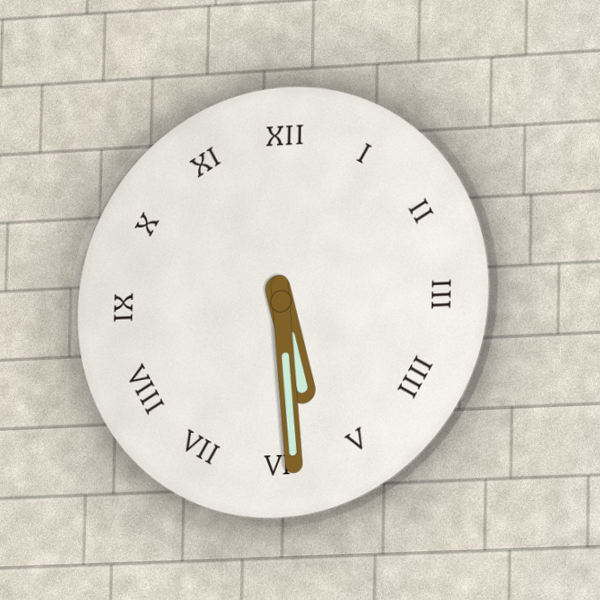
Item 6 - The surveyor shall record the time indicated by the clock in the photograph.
5:29
